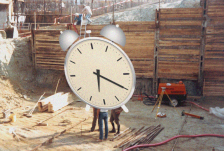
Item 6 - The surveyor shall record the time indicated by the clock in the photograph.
6:20
